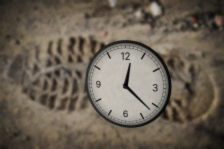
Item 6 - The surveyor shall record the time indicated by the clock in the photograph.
12:22
